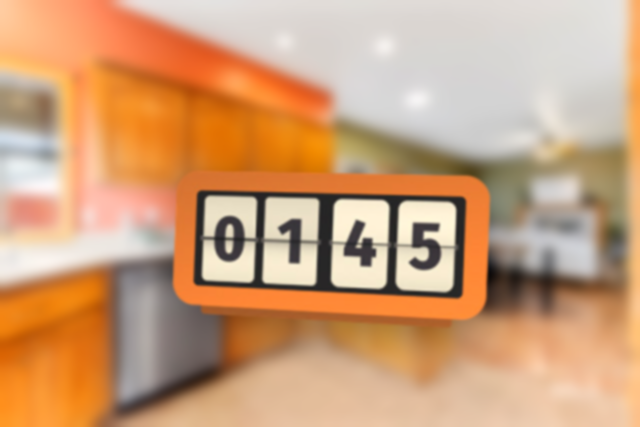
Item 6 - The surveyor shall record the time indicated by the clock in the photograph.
1:45
